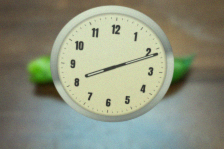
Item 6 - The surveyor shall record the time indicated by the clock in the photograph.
8:11
